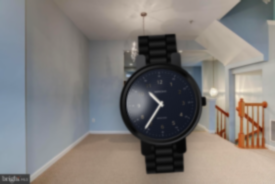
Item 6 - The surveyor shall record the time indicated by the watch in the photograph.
10:36
